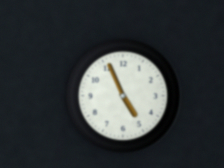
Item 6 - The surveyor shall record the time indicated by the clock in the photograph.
4:56
